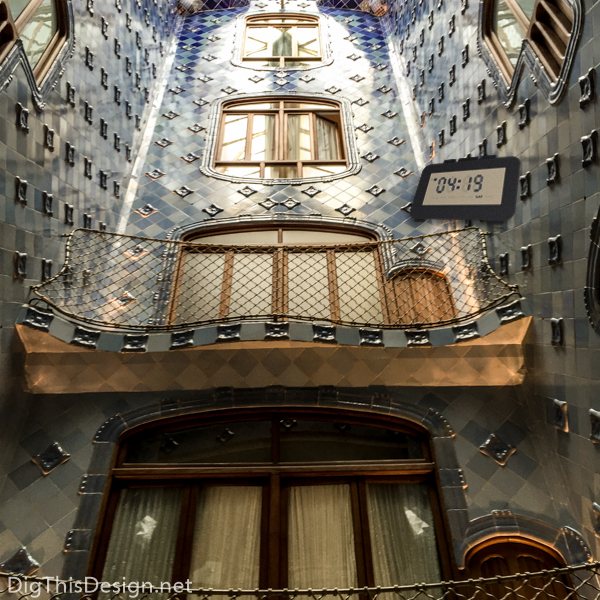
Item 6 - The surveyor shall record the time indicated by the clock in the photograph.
4:19
